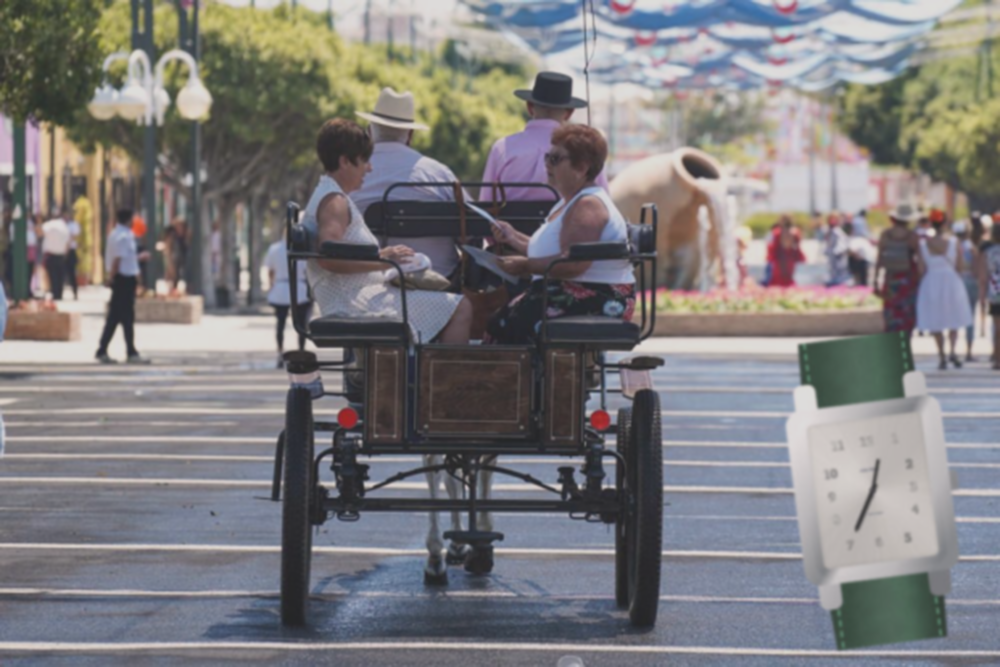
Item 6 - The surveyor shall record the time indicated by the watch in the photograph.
12:35
